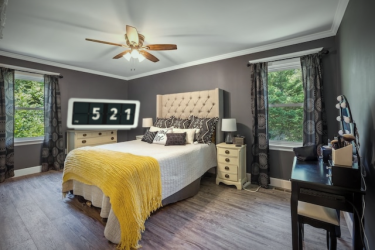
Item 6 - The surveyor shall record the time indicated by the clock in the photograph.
5:21
